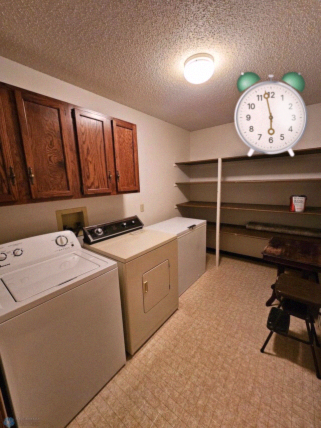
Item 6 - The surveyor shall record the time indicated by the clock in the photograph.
5:58
